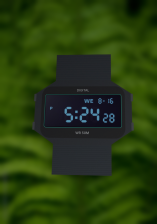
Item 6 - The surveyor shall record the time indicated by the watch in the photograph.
5:24:28
